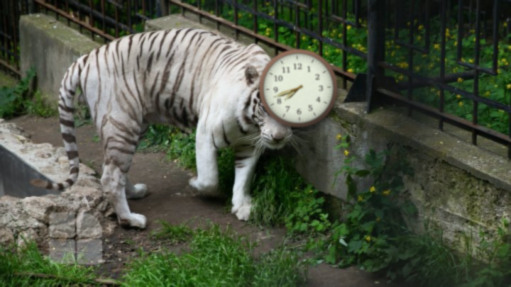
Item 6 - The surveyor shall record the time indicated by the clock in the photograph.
7:42
